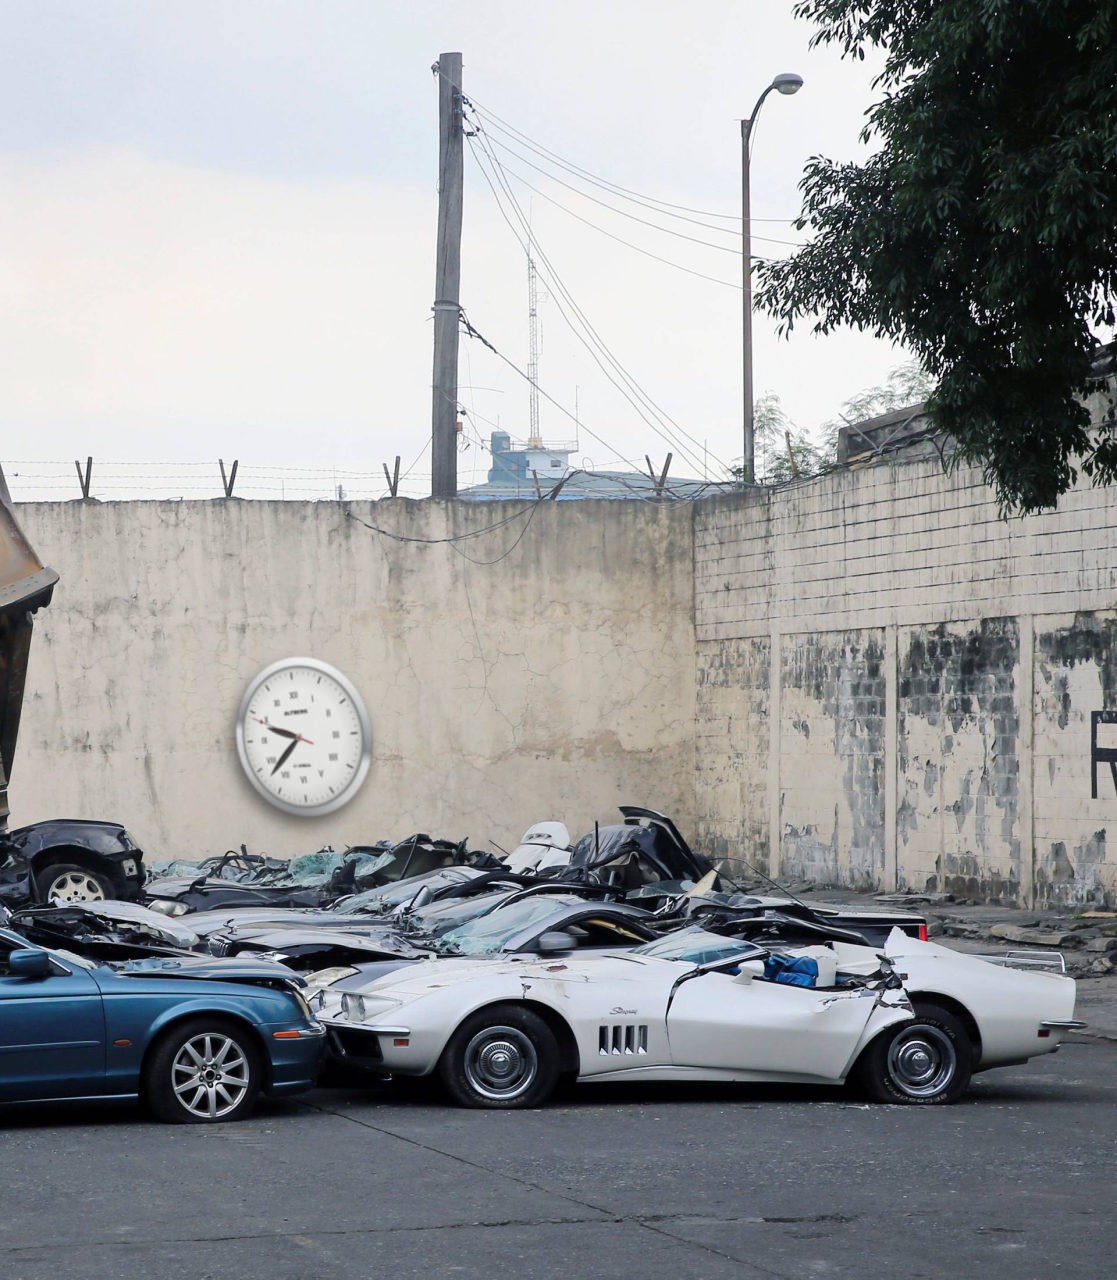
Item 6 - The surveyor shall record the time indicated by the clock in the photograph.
9:37:49
